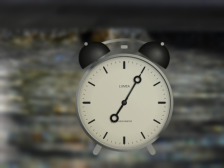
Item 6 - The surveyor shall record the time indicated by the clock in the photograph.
7:05
